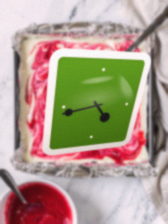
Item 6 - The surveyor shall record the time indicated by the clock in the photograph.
4:43
